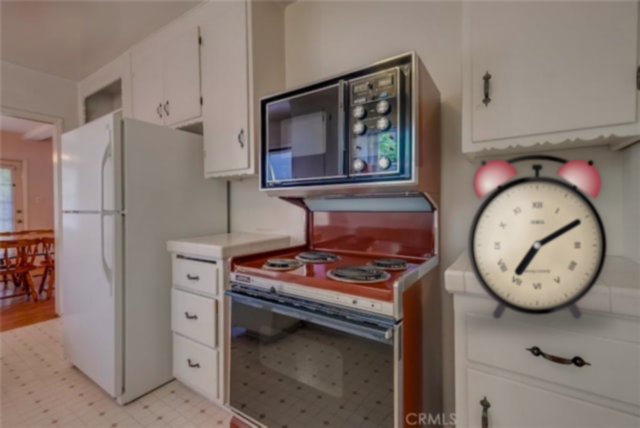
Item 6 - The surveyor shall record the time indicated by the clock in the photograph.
7:10
